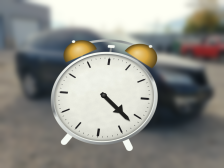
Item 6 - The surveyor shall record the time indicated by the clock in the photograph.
4:22
